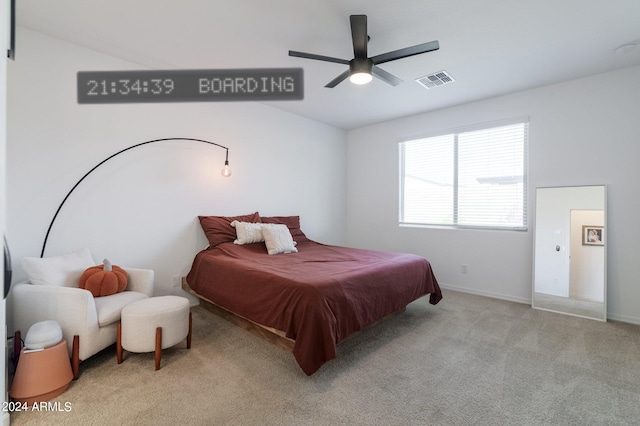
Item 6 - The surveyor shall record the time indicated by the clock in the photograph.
21:34:39
